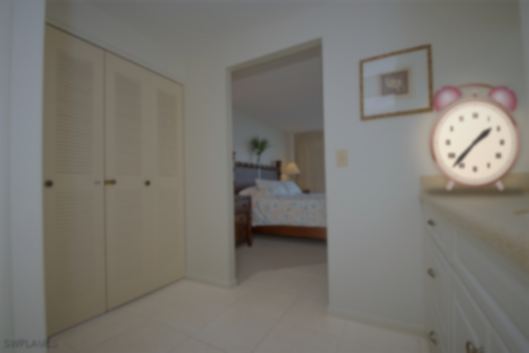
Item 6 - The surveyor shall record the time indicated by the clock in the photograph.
1:37
